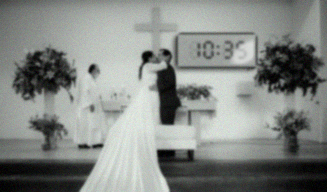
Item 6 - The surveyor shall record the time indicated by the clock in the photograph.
10:35
